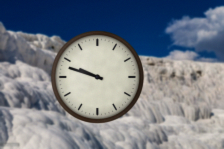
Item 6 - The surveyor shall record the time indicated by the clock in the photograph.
9:48
